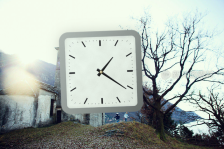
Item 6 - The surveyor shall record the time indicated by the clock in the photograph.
1:21
